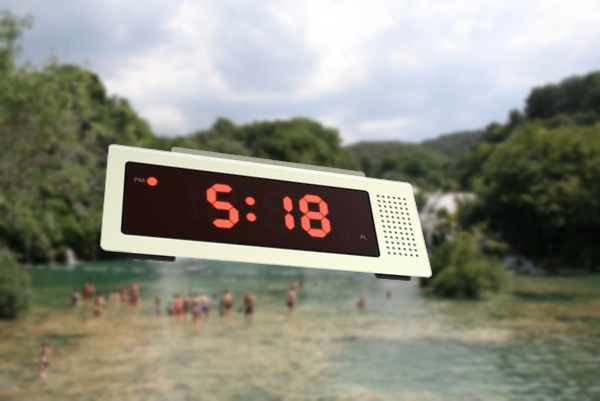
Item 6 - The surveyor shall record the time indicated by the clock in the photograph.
5:18
